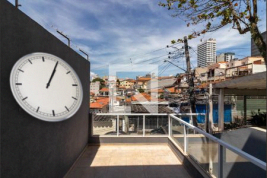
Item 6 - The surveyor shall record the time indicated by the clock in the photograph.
1:05
